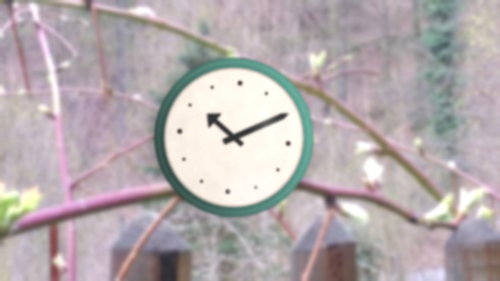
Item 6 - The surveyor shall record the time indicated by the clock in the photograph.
10:10
